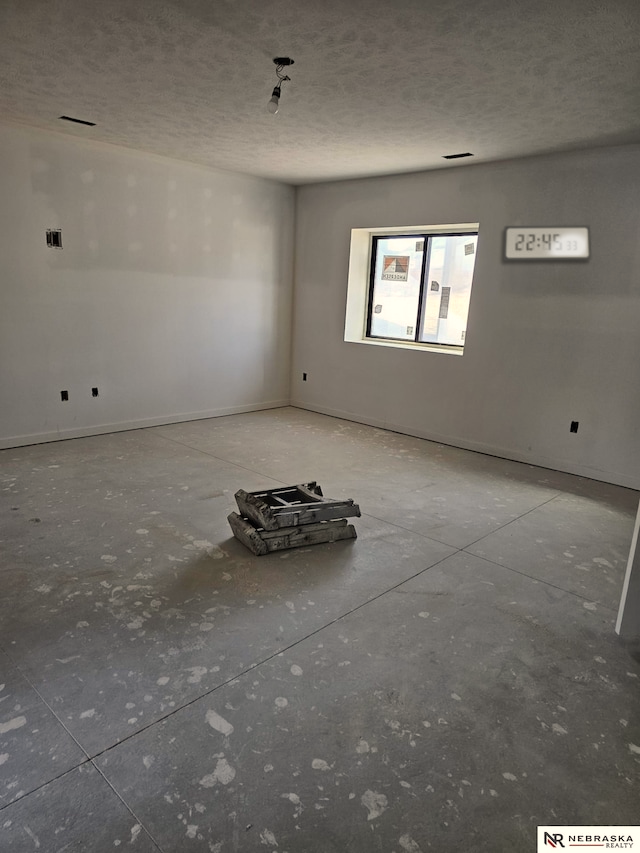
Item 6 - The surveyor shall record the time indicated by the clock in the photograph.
22:45
